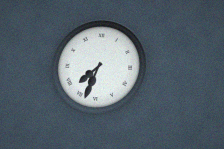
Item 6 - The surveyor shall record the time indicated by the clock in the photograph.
7:33
